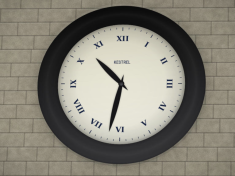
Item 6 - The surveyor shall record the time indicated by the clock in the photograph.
10:32
